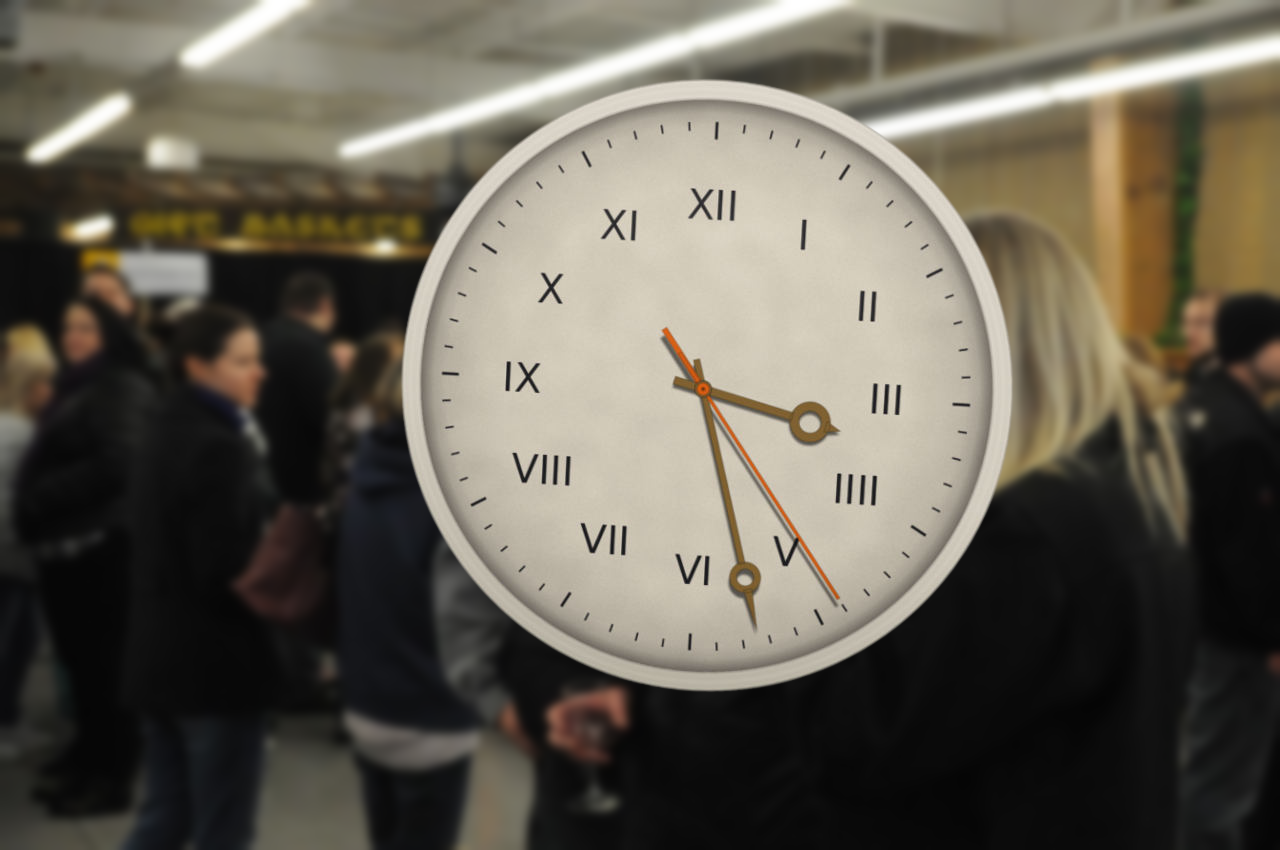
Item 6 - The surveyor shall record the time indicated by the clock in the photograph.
3:27:24
